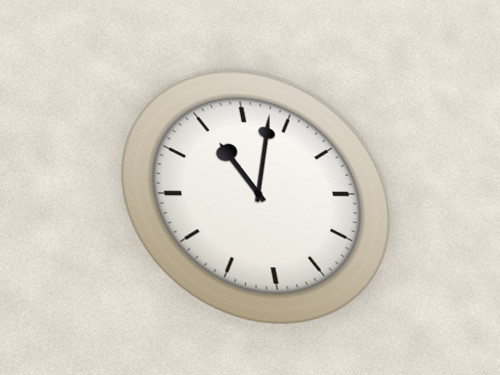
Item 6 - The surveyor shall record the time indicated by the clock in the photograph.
11:03
